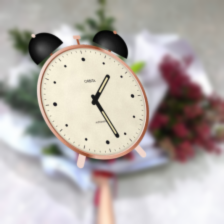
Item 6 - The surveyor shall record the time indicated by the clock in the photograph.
1:27
